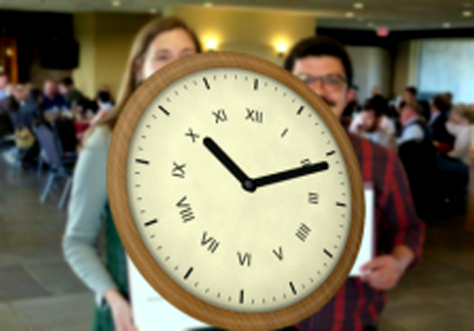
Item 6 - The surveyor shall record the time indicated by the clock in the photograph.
10:11
